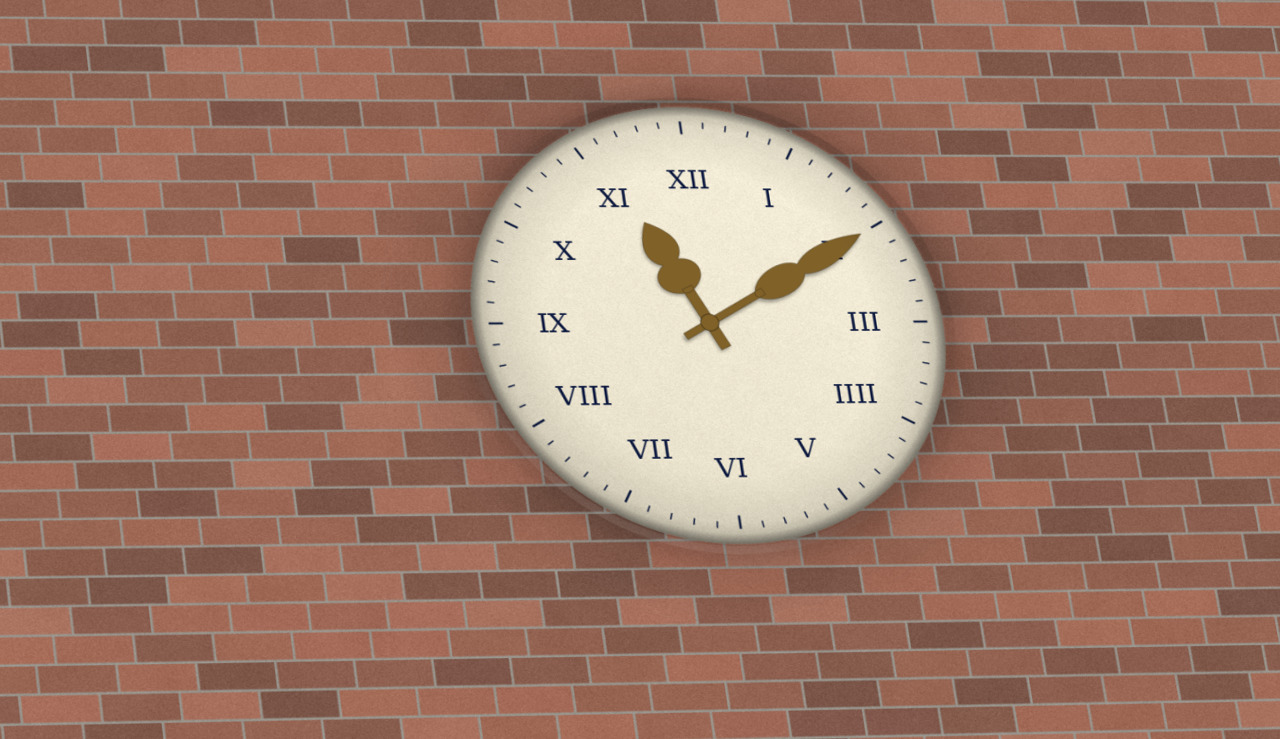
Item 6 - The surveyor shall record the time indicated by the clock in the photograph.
11:10
